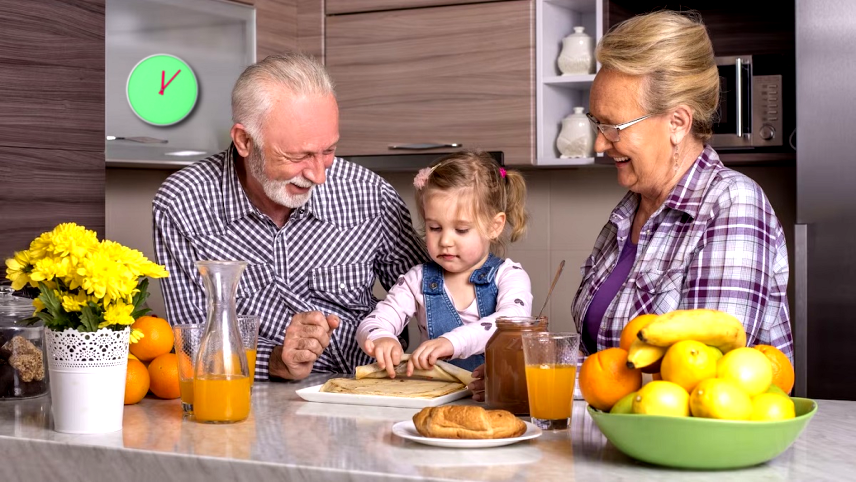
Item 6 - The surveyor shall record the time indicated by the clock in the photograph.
12:07
